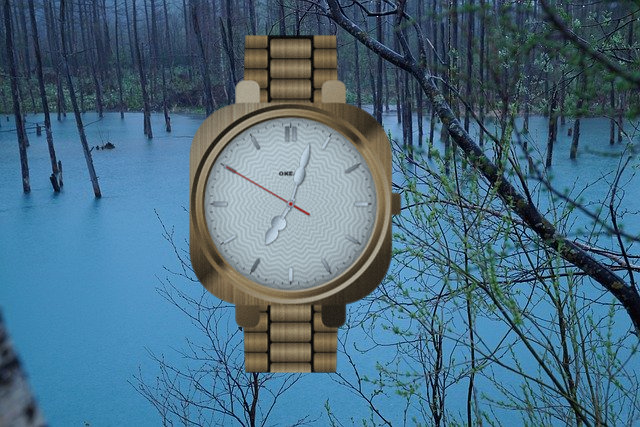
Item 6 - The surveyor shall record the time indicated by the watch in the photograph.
7:02:50
